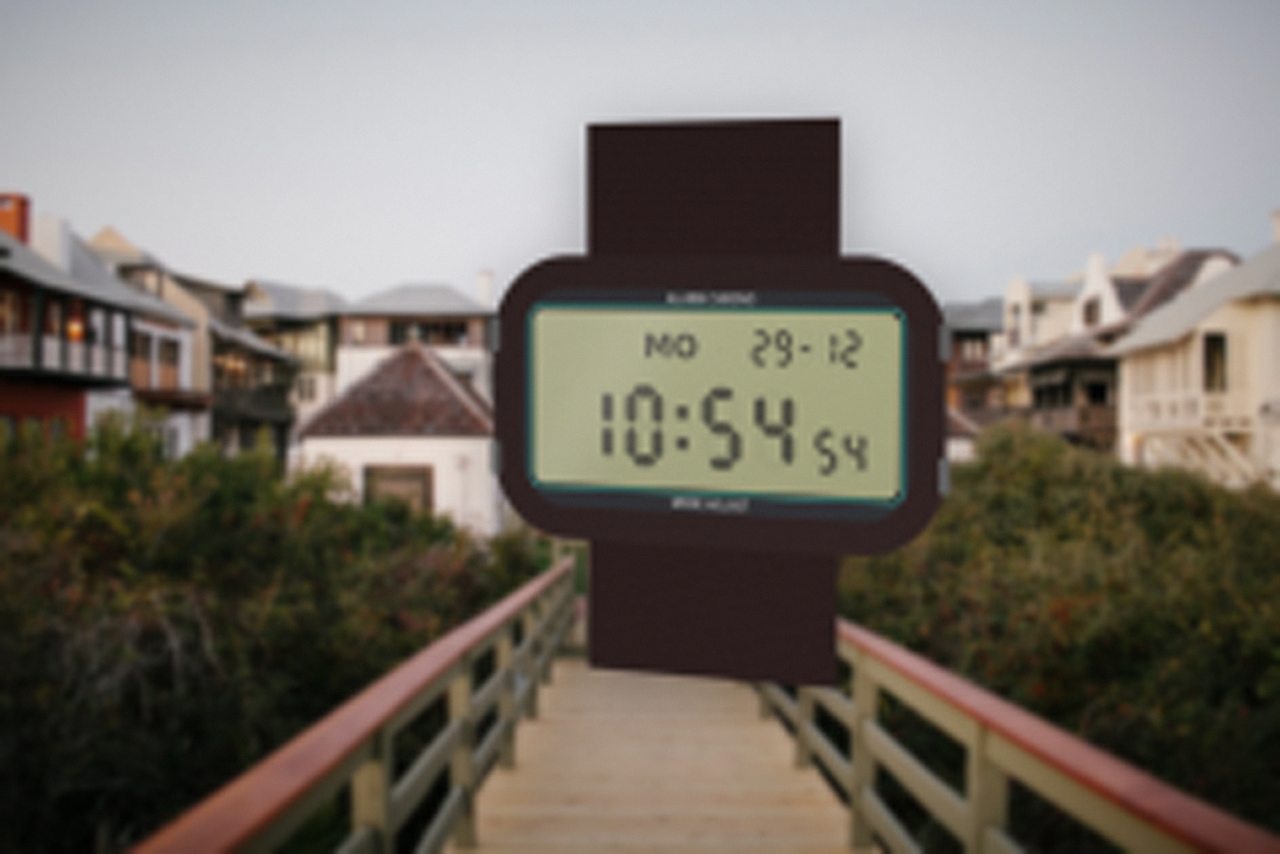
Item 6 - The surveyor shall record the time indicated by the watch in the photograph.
10:54:54
